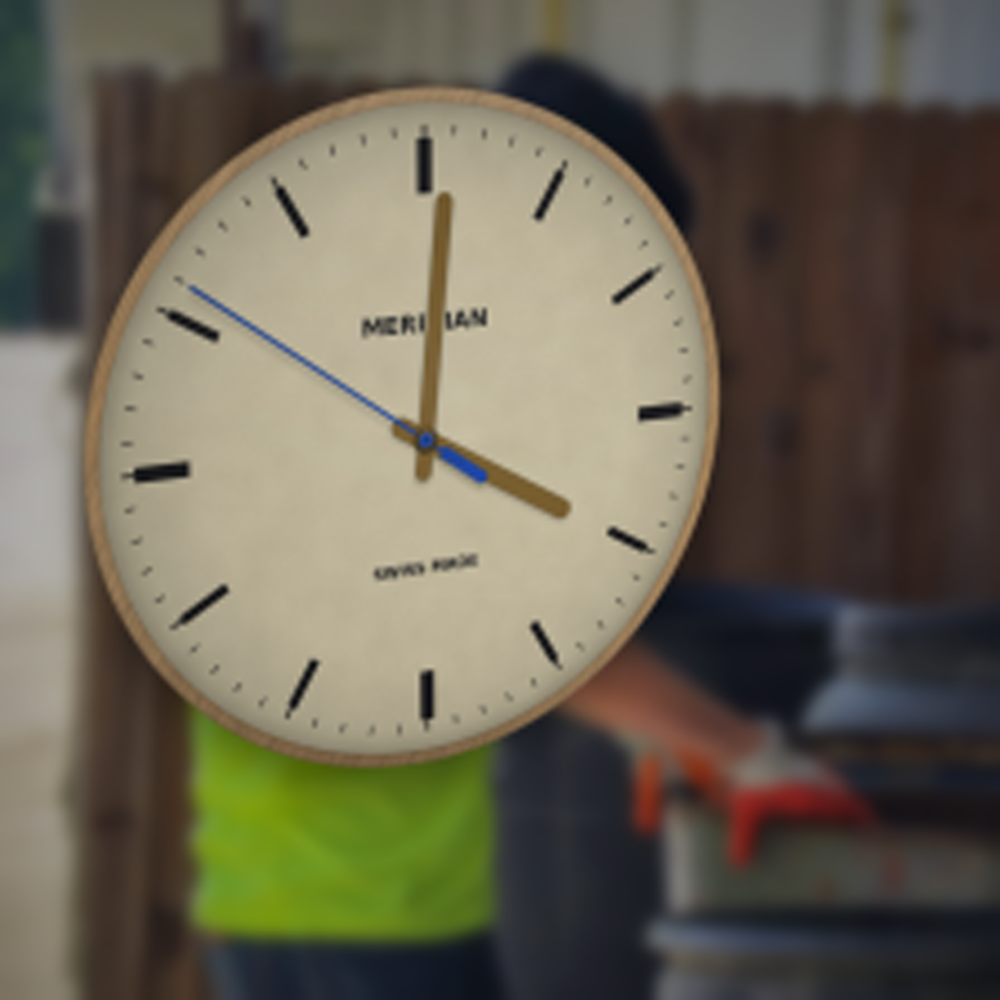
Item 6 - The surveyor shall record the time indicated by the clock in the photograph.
4:00:51
